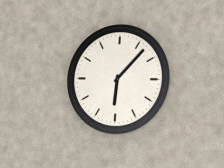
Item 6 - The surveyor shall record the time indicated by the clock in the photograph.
6:07
